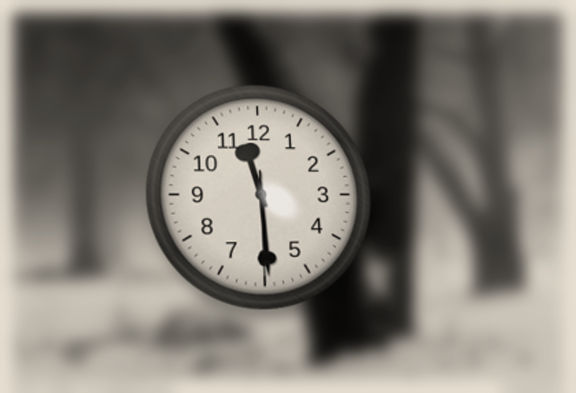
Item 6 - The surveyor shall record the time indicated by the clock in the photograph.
11:29:30
